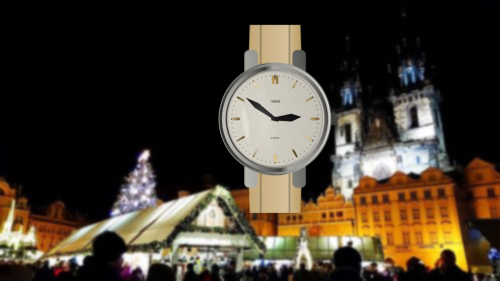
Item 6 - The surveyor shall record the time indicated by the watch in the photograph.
2:51
